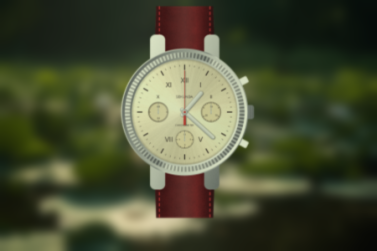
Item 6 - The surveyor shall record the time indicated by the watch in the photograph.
1:22
